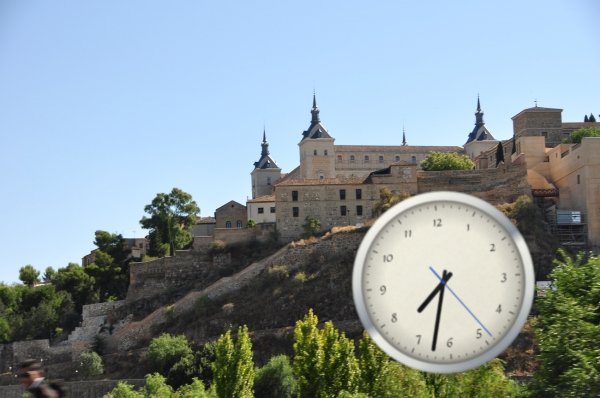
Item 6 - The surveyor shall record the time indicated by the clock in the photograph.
7:32:24
